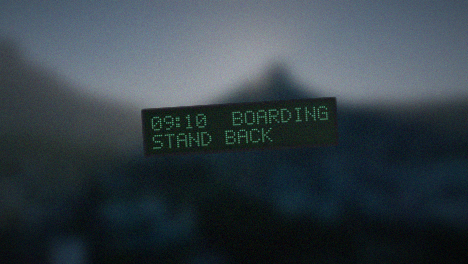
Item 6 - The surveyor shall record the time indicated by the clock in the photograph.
9:10
